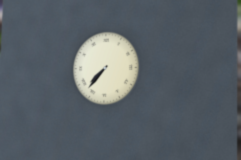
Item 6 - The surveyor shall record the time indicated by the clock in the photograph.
7:37
